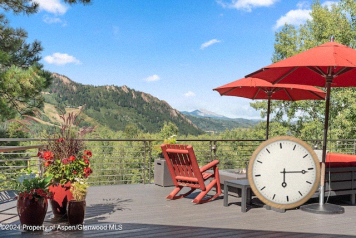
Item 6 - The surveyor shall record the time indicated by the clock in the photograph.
6:16
